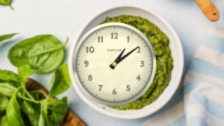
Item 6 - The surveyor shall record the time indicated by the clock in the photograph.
1:09
